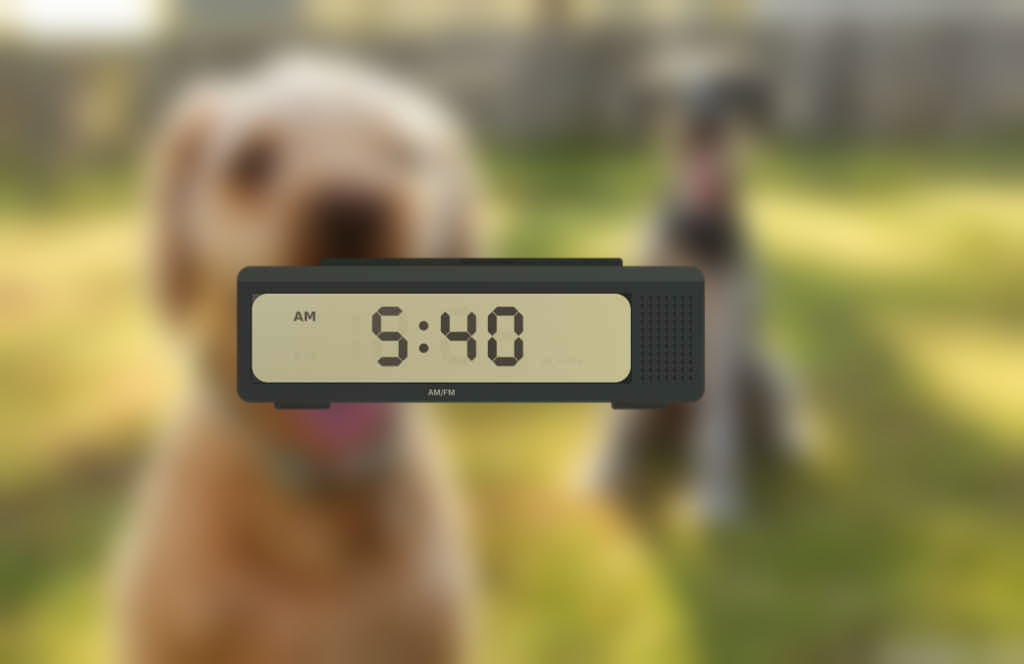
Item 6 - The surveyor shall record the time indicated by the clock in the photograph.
5:40
